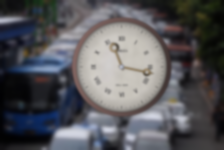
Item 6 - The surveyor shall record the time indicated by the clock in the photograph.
11:17
